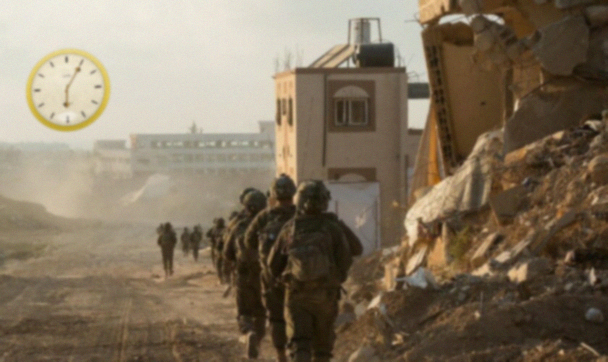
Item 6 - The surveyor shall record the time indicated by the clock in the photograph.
6:05
